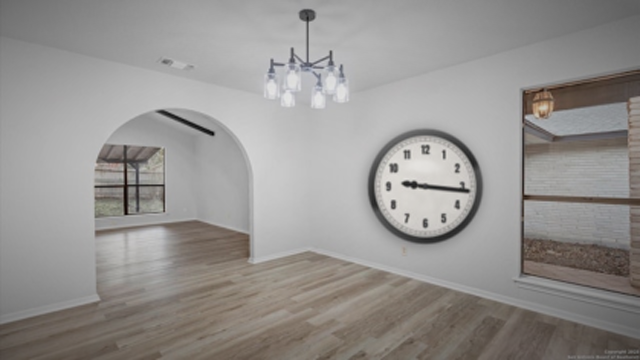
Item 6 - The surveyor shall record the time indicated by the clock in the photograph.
9:16
